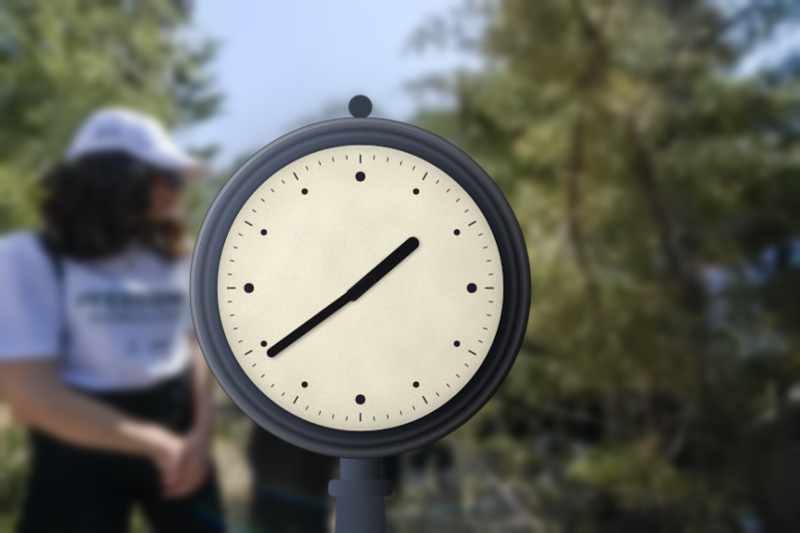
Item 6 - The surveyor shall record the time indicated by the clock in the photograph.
1:39
